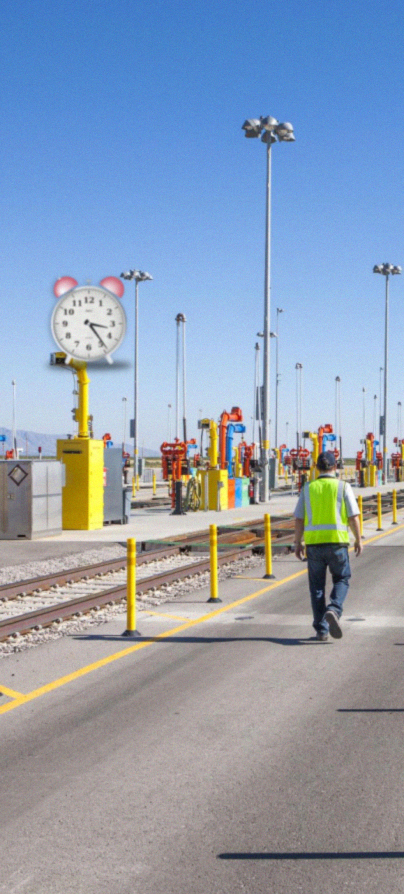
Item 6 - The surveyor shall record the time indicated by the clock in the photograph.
3:24
